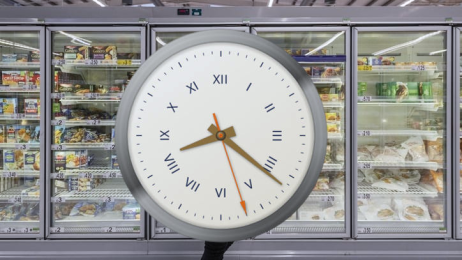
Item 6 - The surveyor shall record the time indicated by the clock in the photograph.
8:21:27
